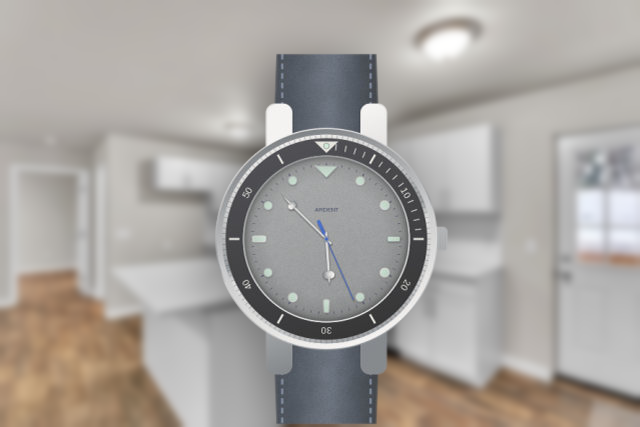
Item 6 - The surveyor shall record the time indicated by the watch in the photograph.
5:52:26
